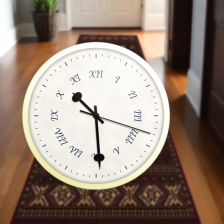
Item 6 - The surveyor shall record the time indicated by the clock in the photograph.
10:29:18
